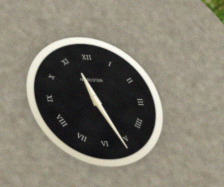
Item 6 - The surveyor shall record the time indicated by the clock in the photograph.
11:26
